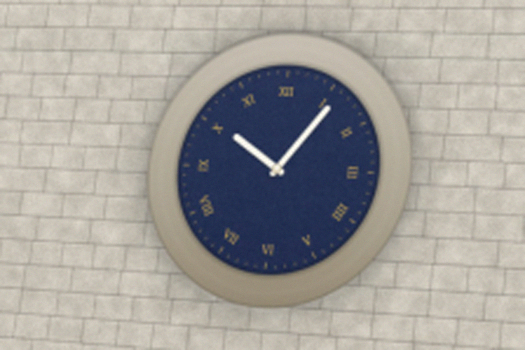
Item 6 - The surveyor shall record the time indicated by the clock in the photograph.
10:06
